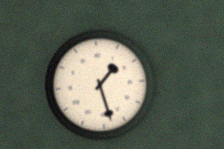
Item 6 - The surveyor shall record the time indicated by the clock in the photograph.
1:28
